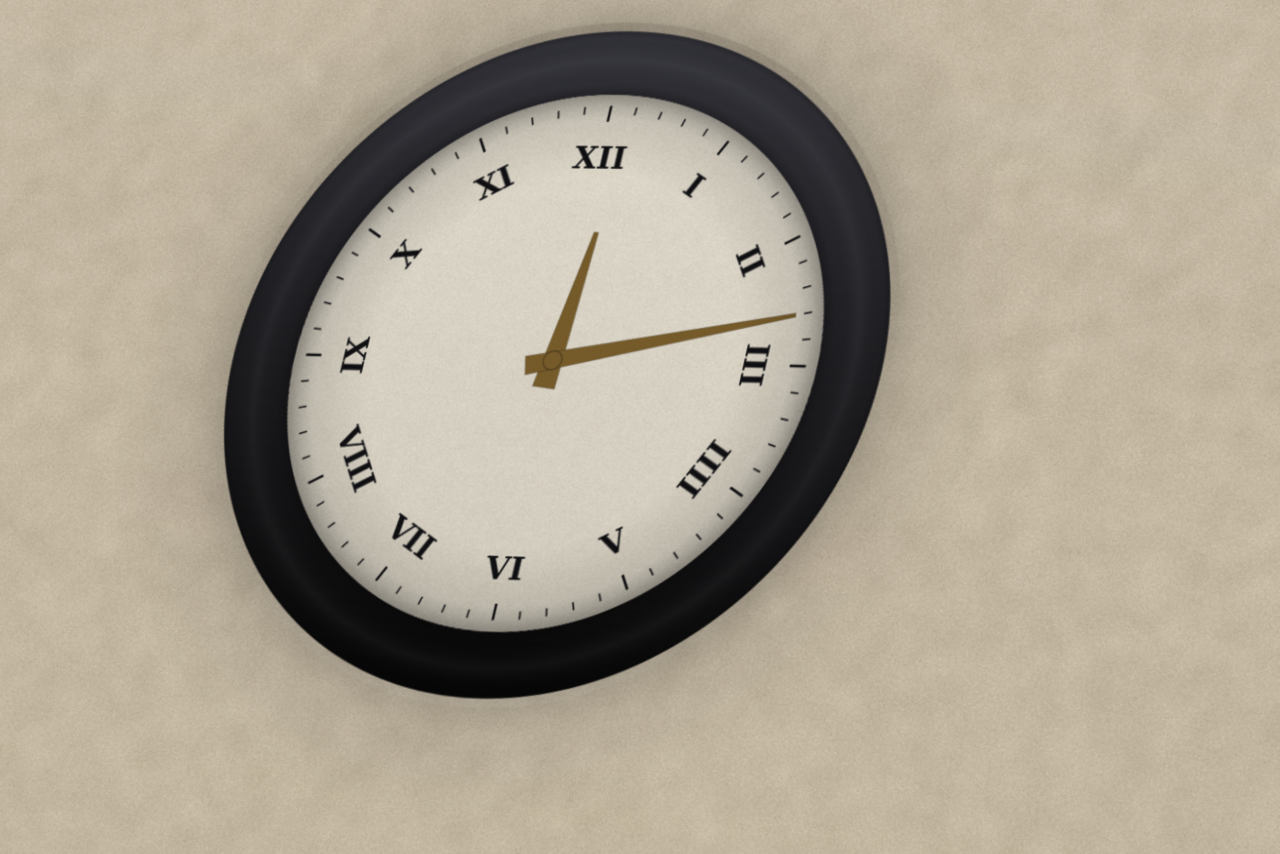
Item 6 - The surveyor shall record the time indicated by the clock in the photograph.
12:13
